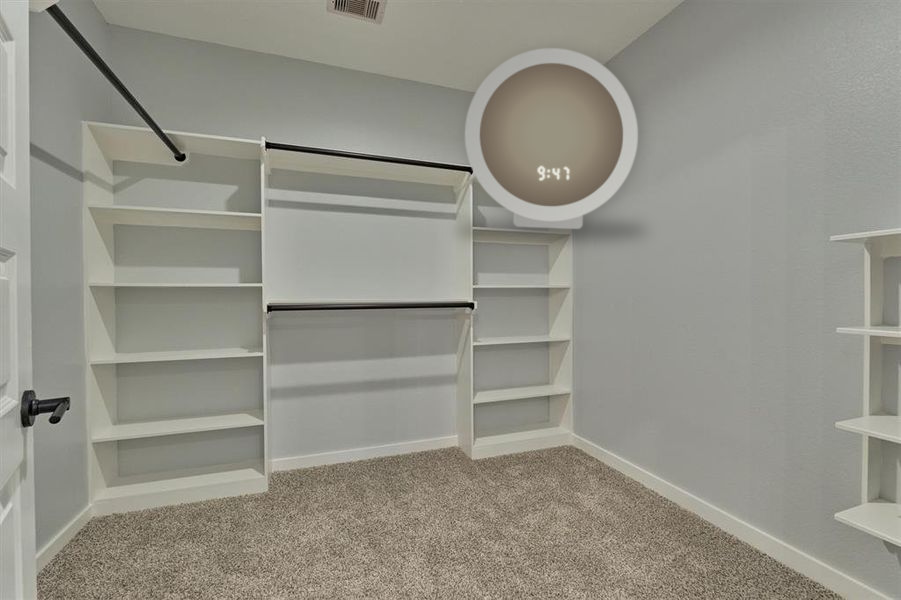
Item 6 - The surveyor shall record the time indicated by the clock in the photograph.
9:47
